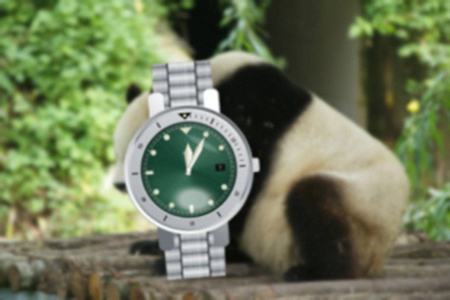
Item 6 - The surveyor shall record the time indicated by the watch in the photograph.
12:05
